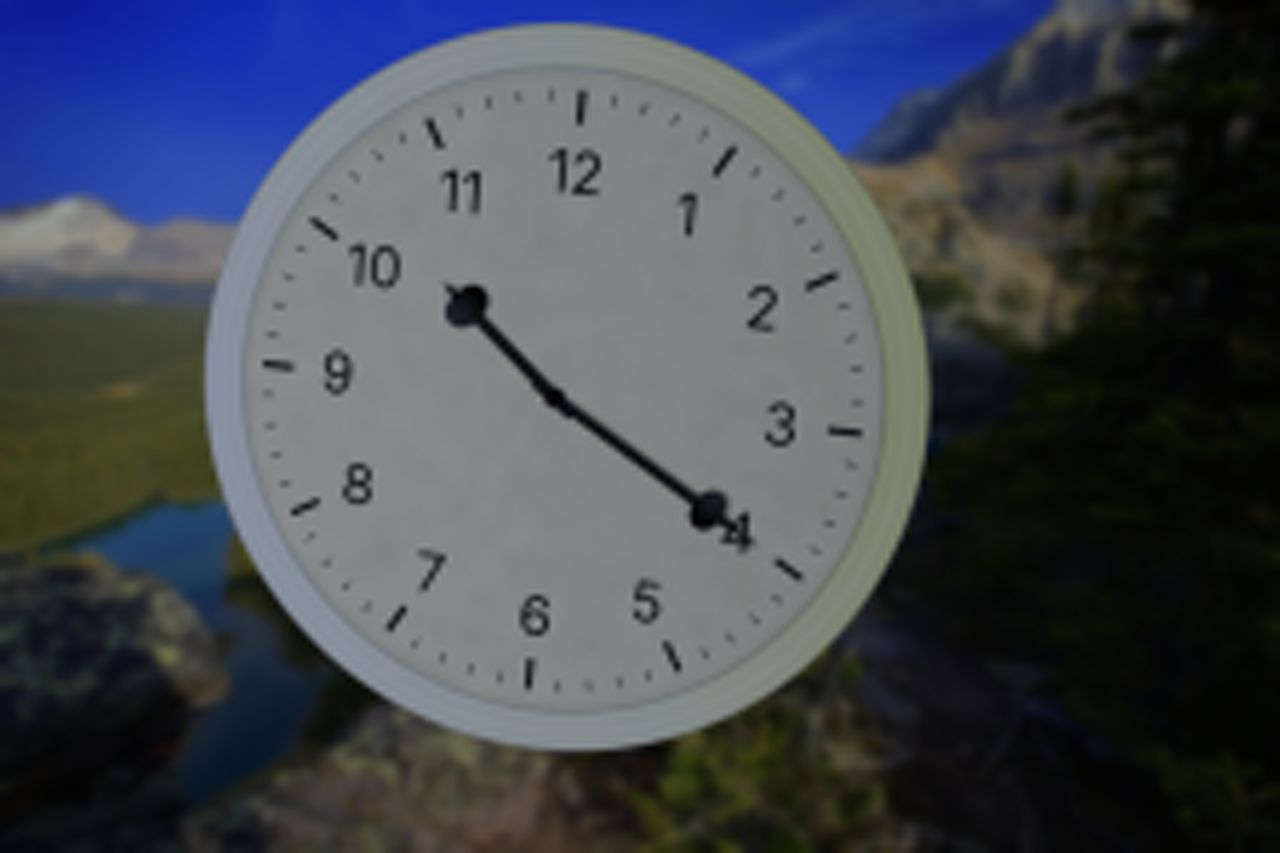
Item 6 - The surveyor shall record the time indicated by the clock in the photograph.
10:20
